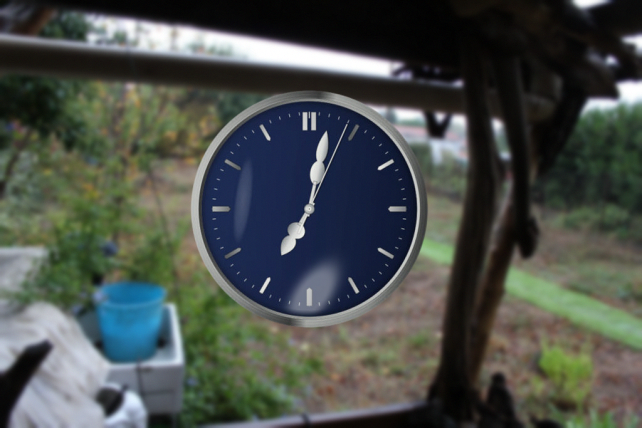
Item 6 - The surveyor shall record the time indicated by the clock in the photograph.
7:02:04
